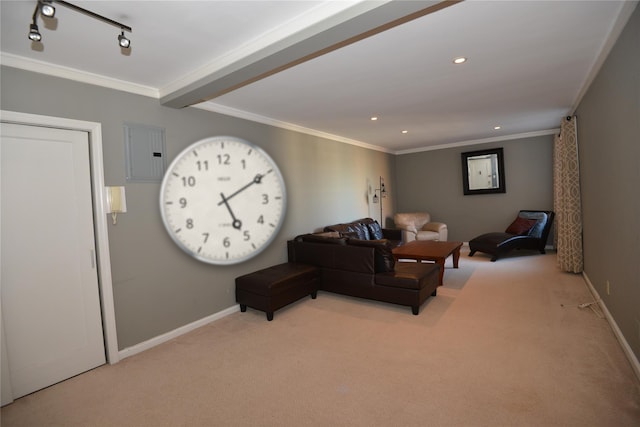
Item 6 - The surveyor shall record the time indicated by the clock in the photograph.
5:10
